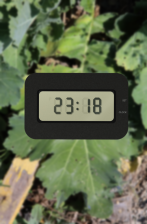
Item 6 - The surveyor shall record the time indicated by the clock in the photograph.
23:18
